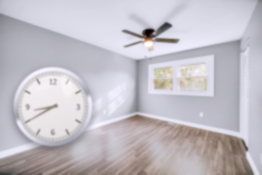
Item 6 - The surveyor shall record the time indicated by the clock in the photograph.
8:40
